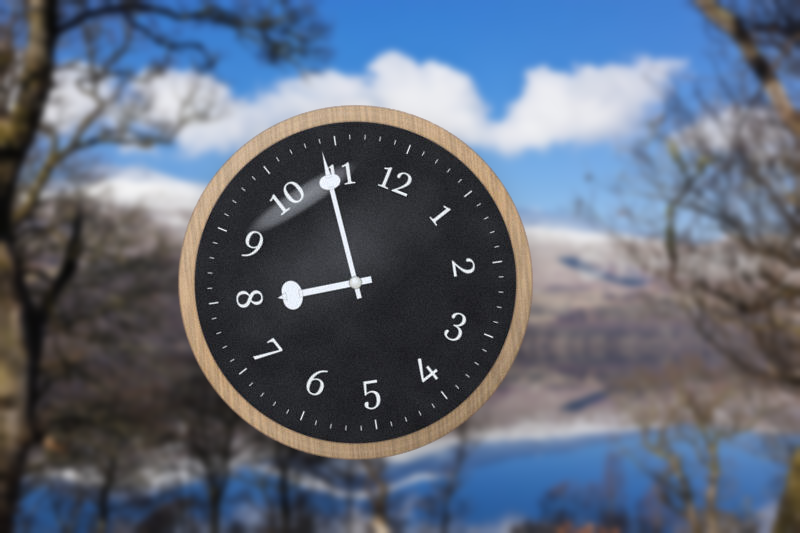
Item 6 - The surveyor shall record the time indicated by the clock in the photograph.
7:54
